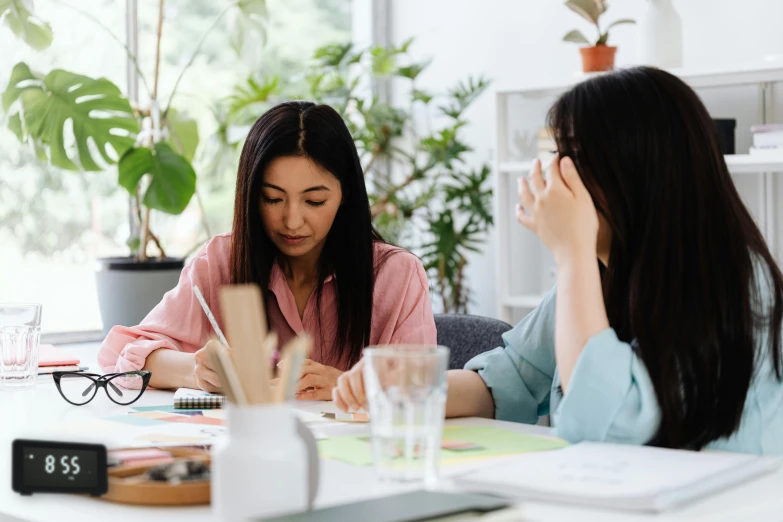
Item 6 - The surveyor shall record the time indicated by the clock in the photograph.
8:55
